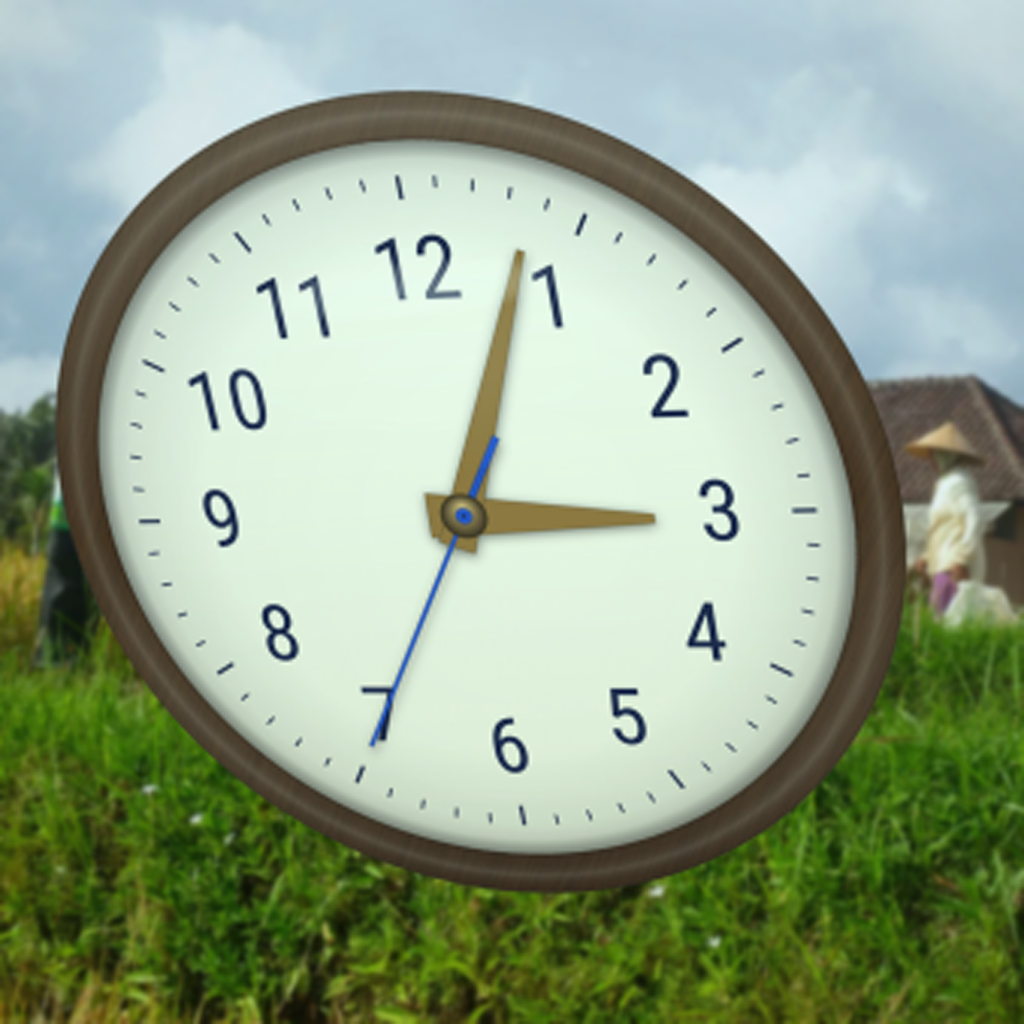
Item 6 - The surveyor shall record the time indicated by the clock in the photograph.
3:03:35
